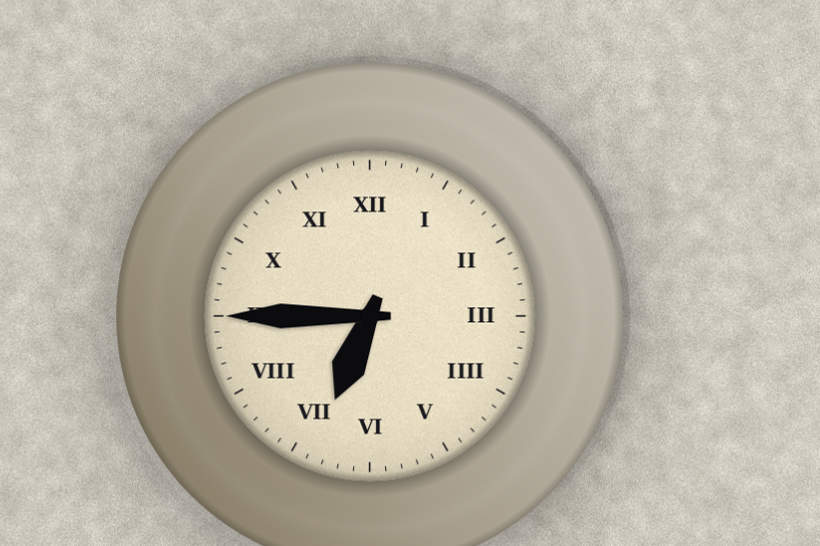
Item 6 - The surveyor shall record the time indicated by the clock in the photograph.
6:45
